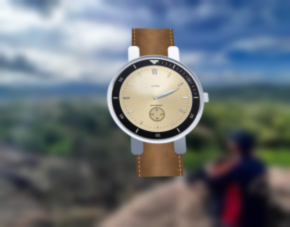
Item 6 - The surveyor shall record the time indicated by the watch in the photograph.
2:11
